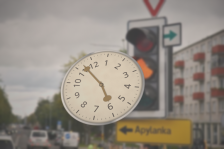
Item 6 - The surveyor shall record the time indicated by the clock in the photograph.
5:57
